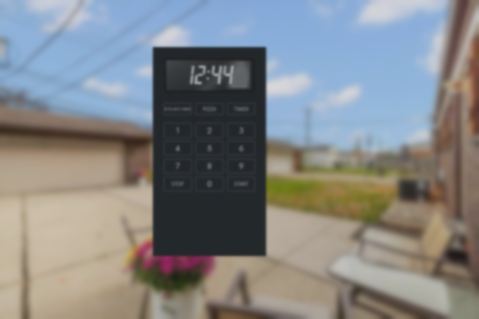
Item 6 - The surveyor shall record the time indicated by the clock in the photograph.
12:44
